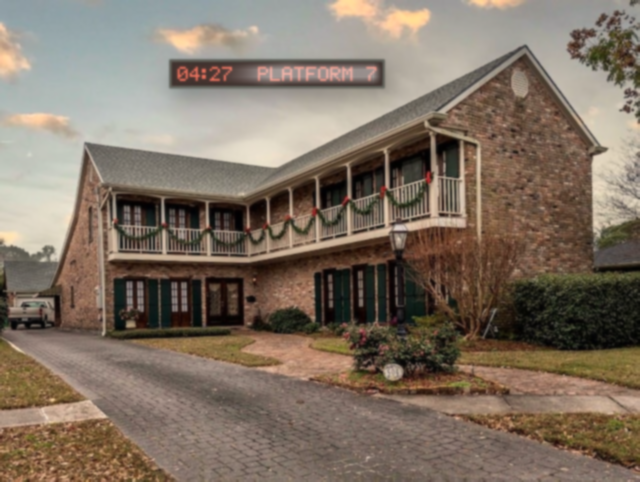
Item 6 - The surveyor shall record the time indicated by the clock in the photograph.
4:27
